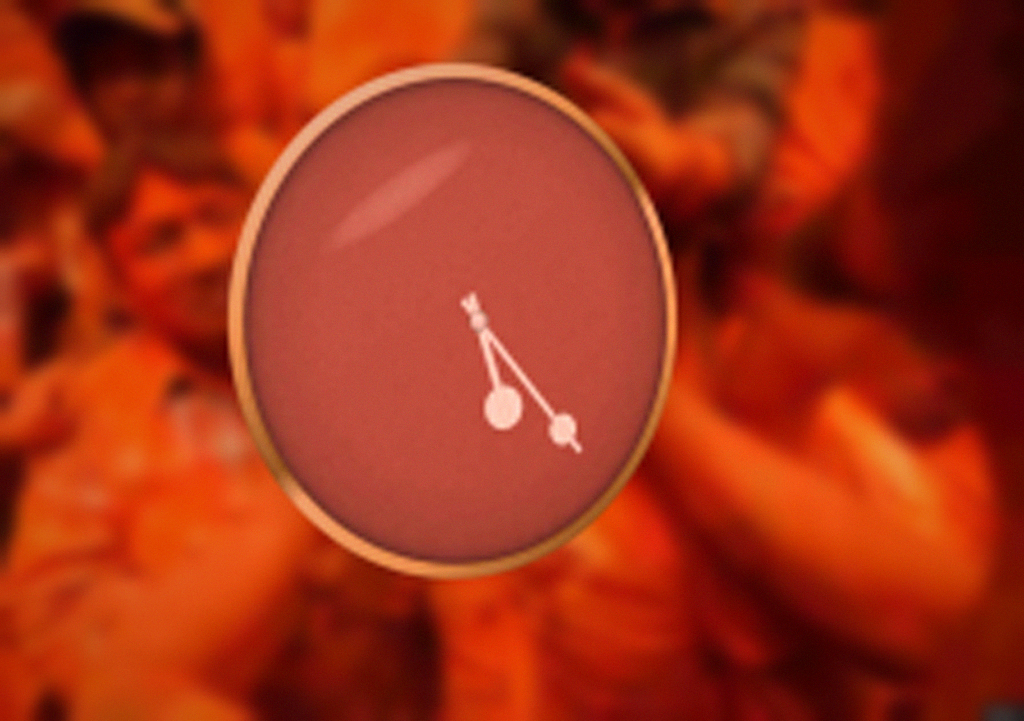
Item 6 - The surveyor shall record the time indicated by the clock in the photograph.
5:23
